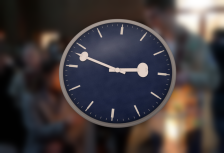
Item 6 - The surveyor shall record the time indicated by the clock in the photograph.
2:48
